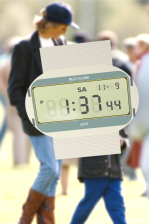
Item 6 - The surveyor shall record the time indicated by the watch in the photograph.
1:37:44
